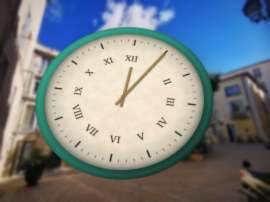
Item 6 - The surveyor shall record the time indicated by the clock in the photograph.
12:05
